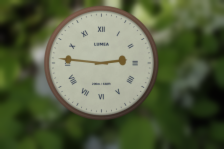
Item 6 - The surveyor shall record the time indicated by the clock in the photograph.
2:46
